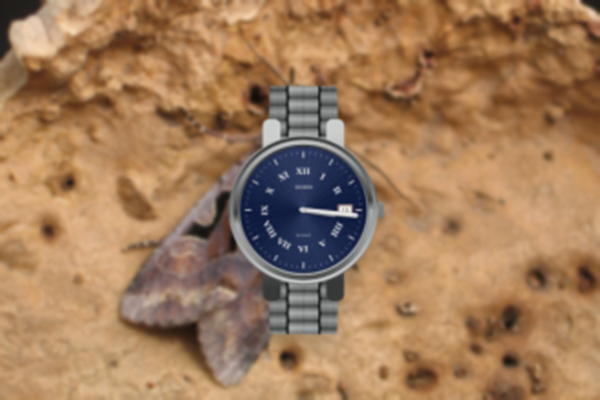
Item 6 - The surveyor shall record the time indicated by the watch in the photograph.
3:16
